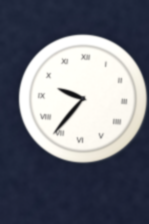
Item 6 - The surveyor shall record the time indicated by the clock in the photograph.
9:36
